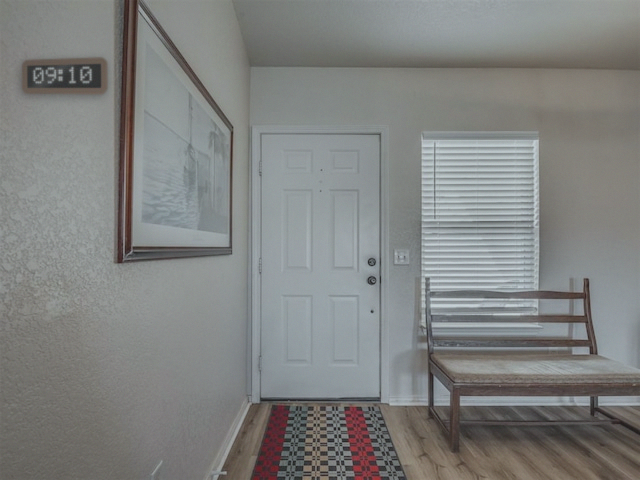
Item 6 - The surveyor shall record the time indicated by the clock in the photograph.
9:10
